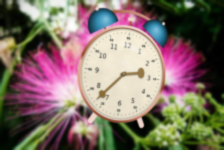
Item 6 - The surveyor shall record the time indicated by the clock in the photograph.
2:37
